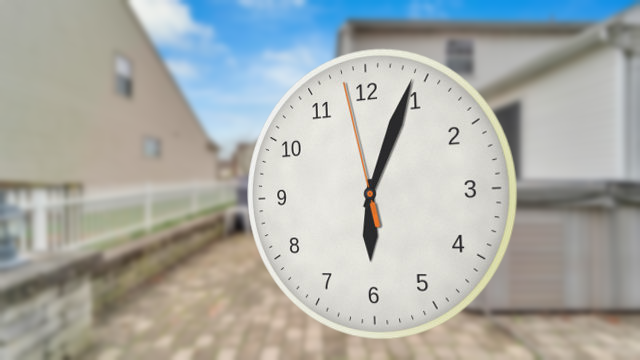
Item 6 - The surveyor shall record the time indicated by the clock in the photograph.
6:03:58
